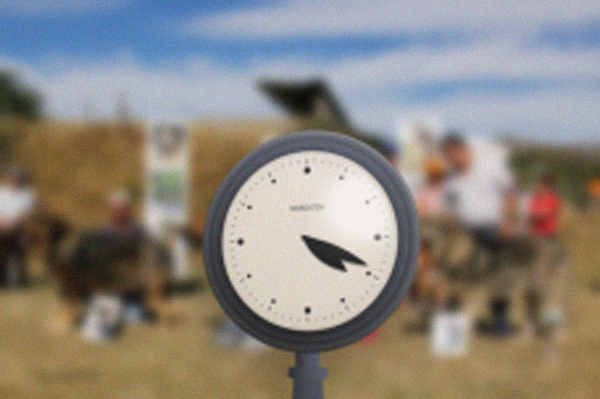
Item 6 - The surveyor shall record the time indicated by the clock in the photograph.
4:19
